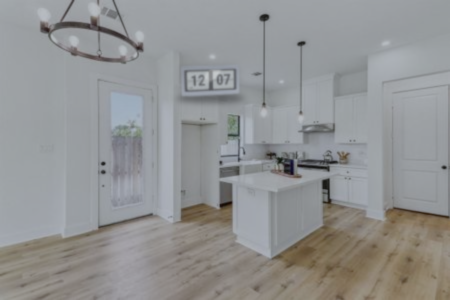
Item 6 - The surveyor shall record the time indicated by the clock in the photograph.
12:07
